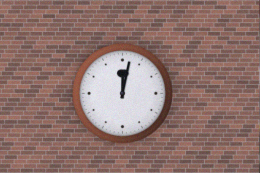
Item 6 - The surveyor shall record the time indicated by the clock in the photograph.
12:02
